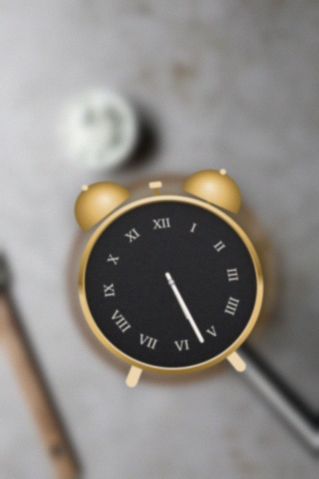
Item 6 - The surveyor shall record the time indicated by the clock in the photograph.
5:27
